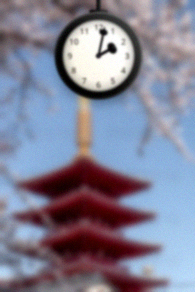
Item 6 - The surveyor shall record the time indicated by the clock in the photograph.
2:02
